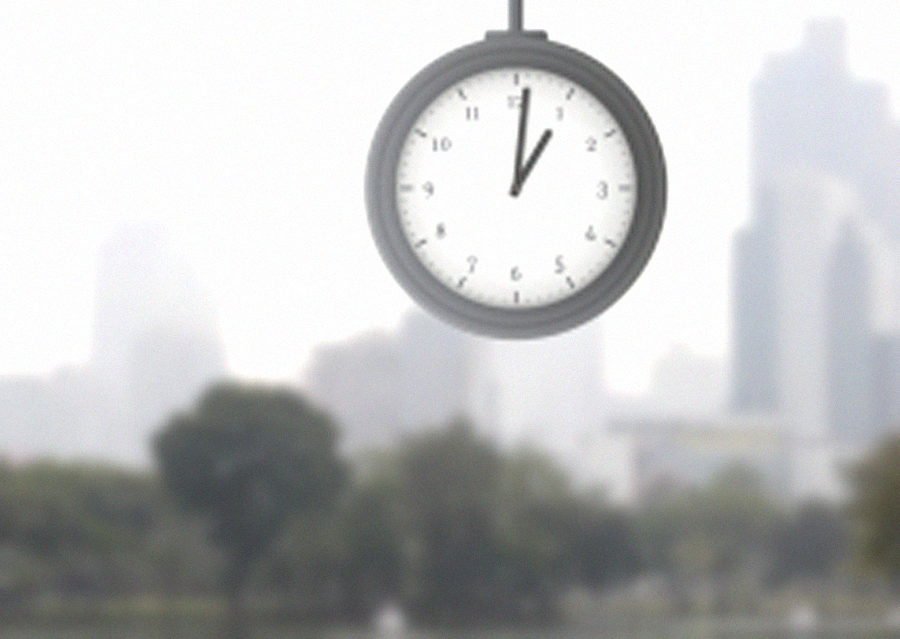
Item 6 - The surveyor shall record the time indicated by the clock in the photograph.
1:01
